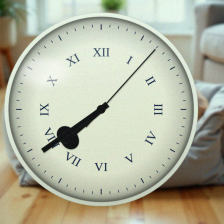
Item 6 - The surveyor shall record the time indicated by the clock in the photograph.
7:39:07
